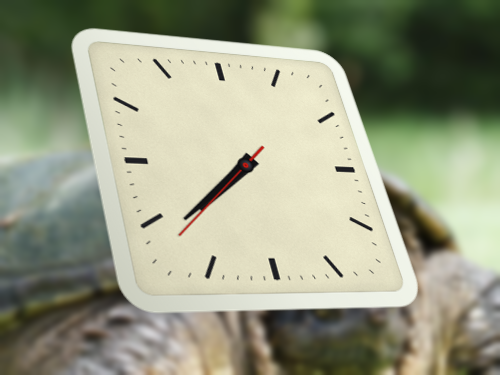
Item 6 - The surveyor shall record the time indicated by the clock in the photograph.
7:38:38
